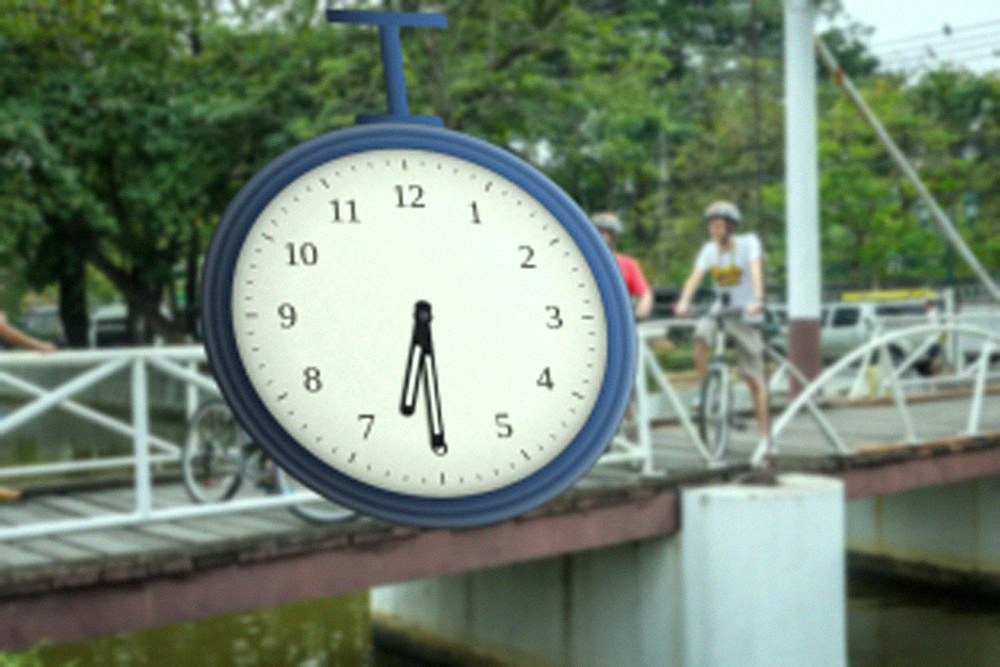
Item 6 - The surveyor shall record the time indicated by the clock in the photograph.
6:30
